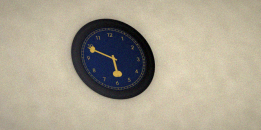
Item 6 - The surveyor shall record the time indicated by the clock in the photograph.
5:49
